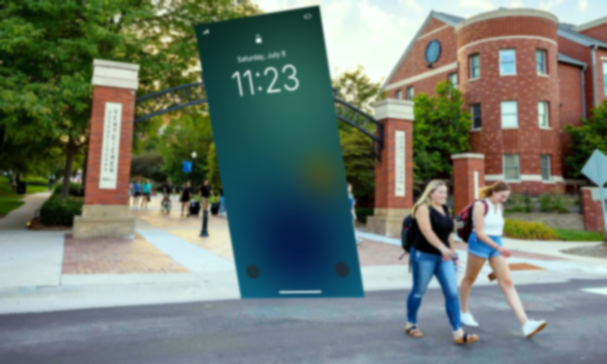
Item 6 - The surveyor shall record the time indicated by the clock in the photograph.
11:23
